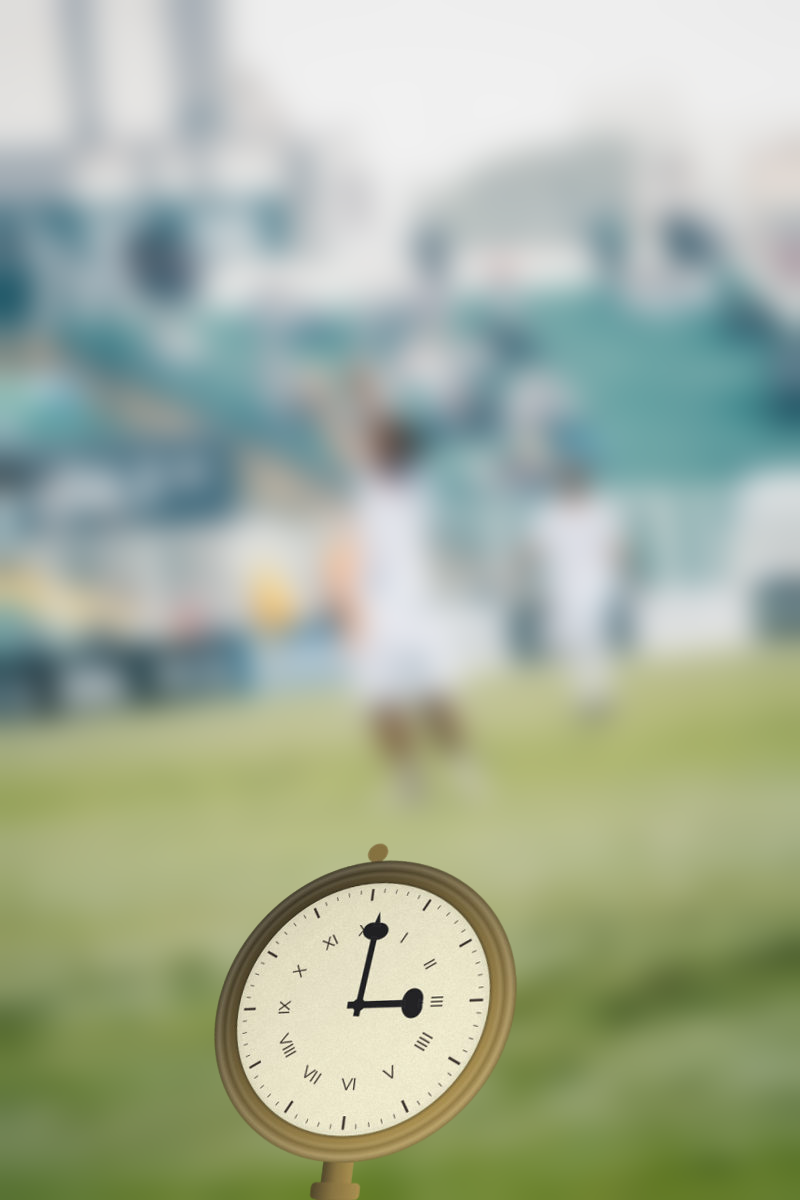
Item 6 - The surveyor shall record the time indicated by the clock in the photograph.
3:01
